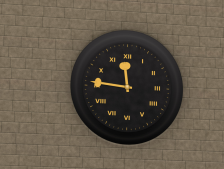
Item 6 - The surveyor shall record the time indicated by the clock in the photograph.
11:46
